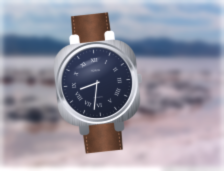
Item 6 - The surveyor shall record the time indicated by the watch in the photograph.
8:32
